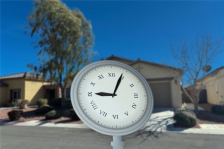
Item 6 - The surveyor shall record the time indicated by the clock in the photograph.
9:04
